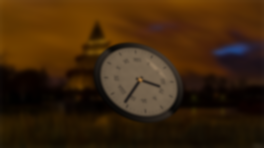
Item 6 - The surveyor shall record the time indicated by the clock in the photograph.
3:36
